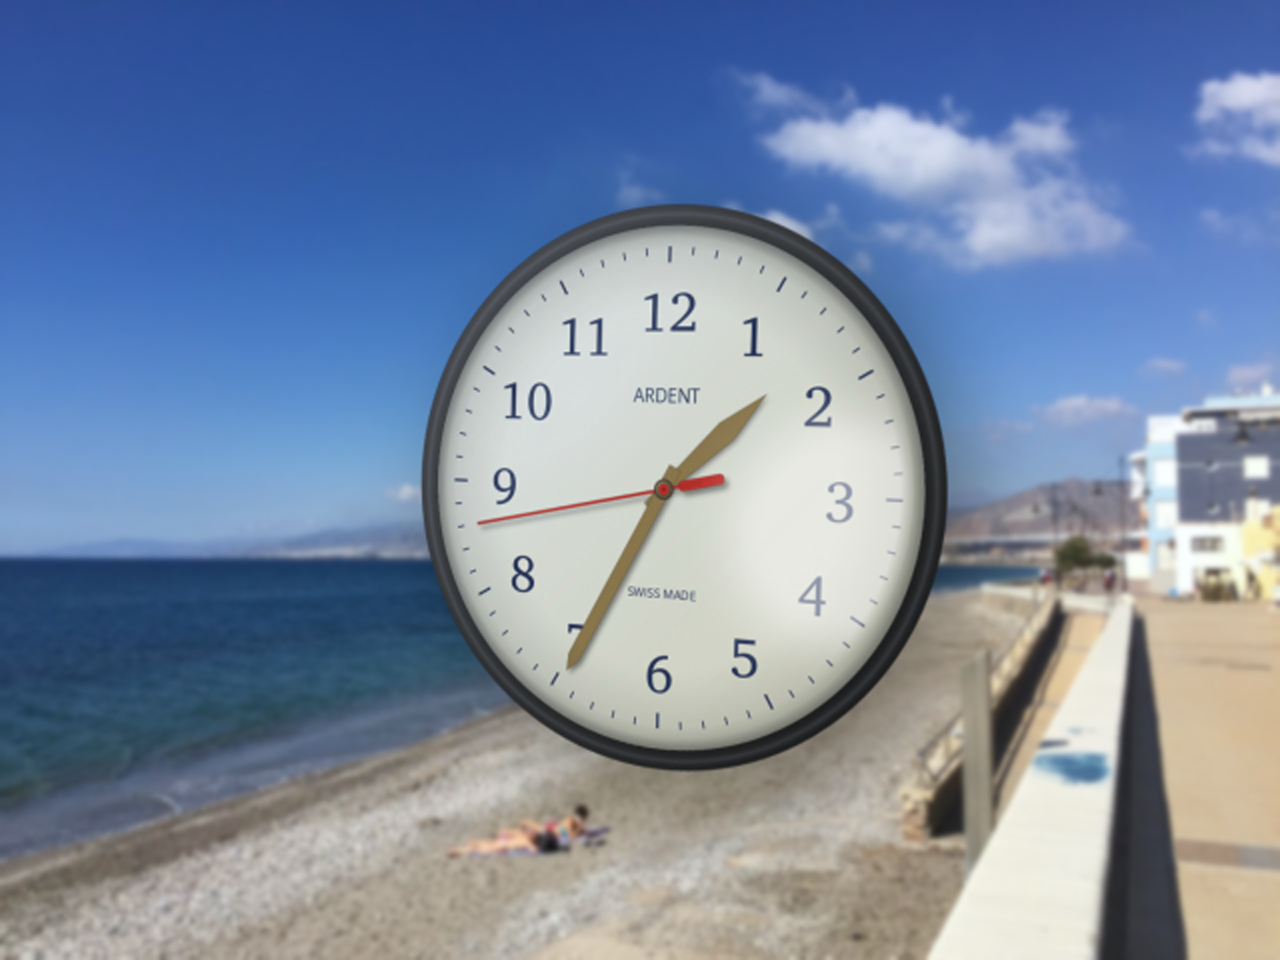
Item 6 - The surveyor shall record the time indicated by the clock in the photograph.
1:34:43
